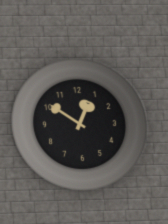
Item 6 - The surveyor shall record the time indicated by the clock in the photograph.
12:51
